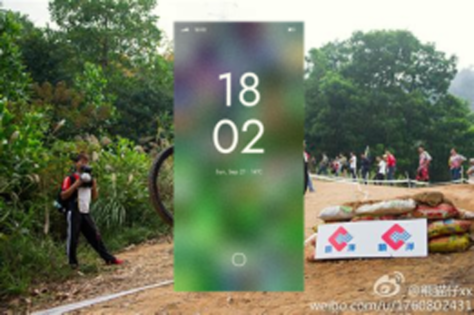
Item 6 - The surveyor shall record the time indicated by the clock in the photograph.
18:02
